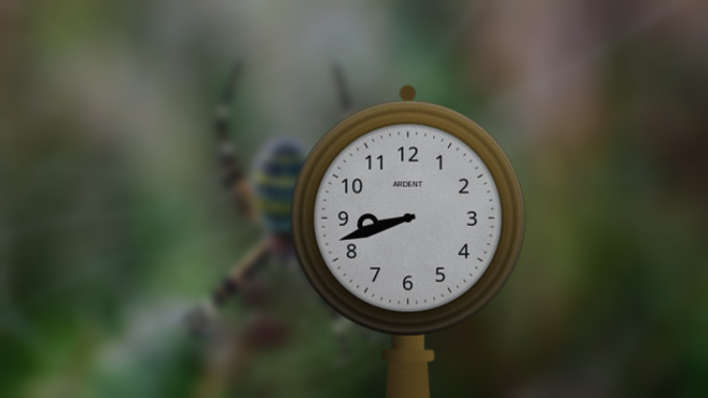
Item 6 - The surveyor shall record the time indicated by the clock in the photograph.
8:42
